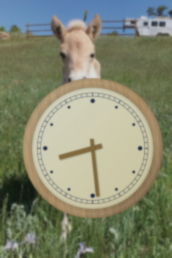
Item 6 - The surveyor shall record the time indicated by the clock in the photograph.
8:29
